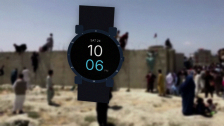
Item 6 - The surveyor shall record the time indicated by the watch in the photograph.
10:06
